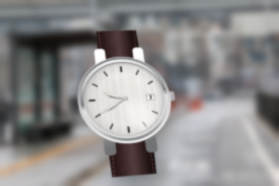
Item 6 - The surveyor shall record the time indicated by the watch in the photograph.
9:40
